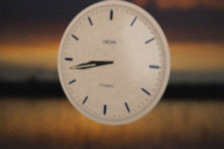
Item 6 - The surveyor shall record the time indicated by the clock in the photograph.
8:43
